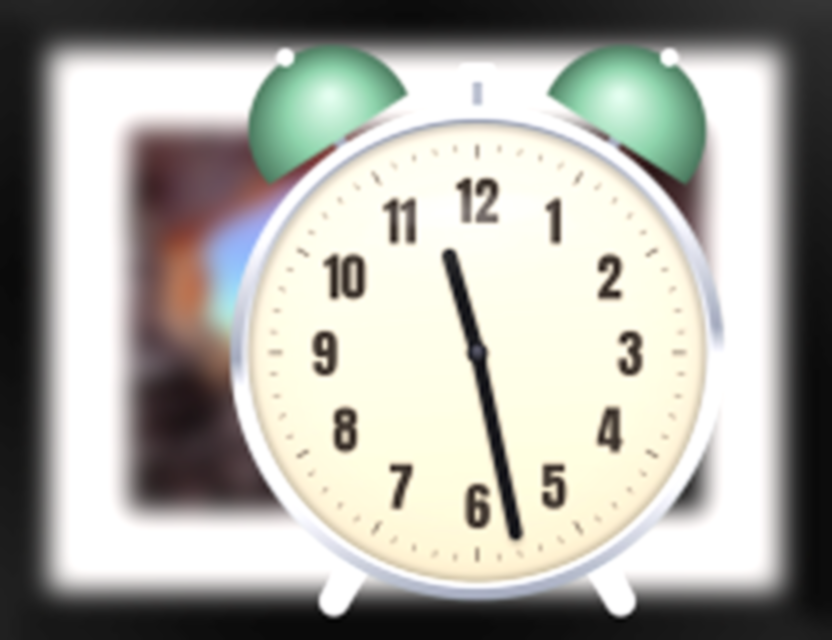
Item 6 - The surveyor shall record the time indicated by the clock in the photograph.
11:28
